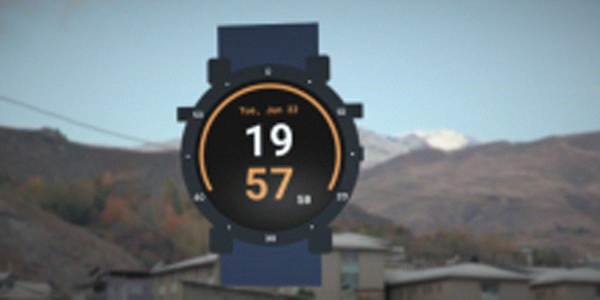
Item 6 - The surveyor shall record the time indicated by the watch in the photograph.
19:57
